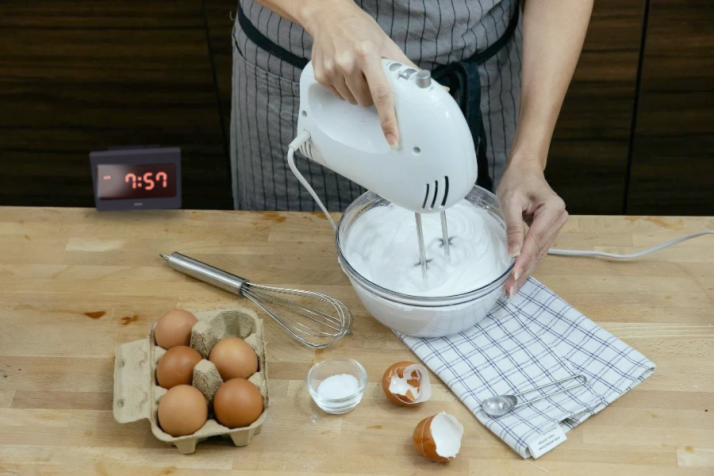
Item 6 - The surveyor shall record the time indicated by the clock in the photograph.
7:57
